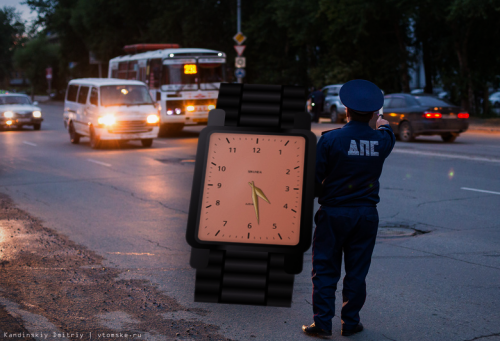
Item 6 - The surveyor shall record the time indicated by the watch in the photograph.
4:28
